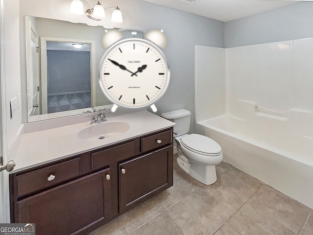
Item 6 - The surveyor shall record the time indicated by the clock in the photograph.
1:50
